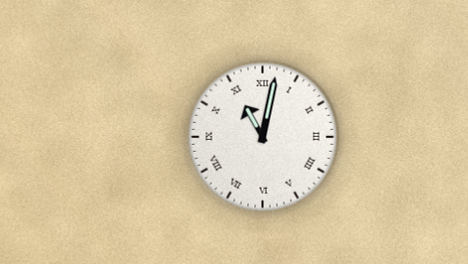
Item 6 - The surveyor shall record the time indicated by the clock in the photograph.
11:02
